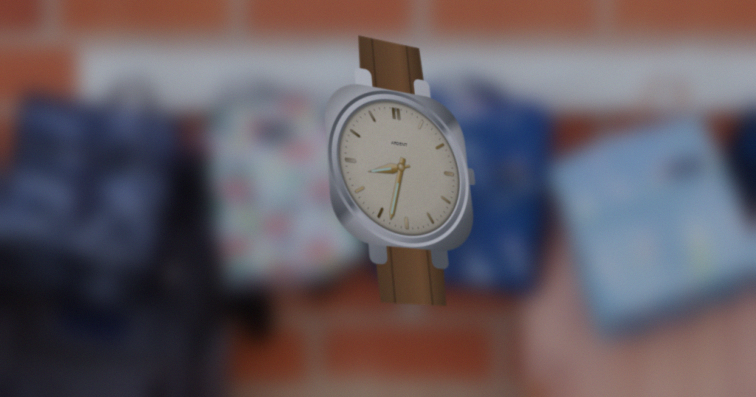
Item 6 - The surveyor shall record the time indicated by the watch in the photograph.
8:33
